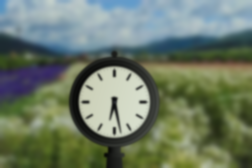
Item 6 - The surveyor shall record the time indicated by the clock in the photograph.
6:28
